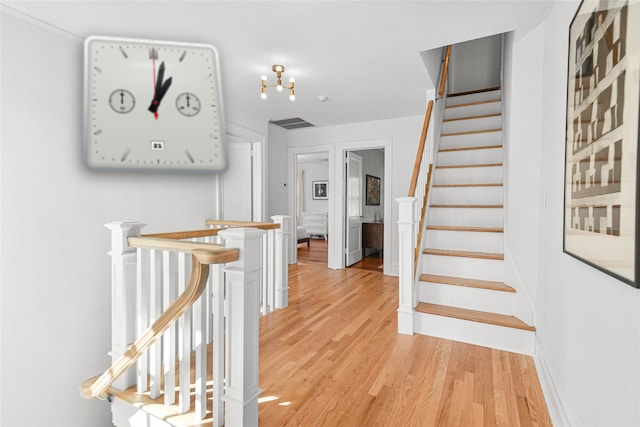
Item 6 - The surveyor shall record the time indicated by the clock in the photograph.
1:02
